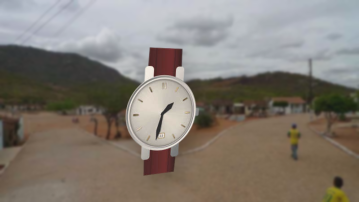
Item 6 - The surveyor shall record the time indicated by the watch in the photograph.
1:32
